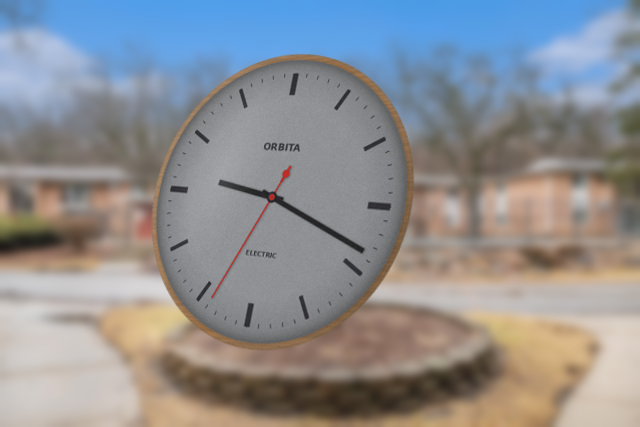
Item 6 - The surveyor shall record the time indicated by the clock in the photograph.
9:18:34
